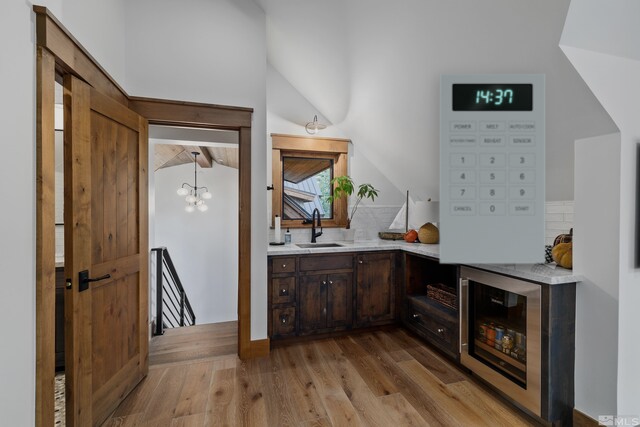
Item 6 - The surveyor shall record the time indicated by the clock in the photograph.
14:37
